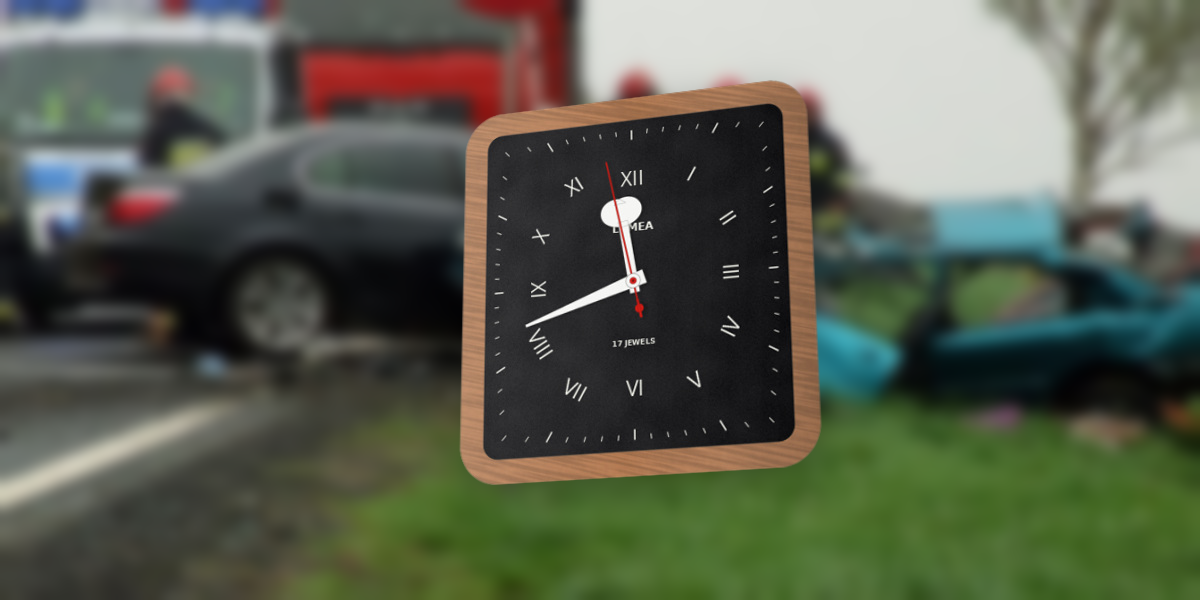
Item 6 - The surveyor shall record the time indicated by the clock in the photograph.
11:41:58
